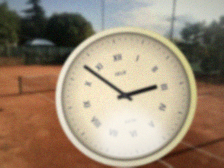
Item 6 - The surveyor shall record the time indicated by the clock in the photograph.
2:53
